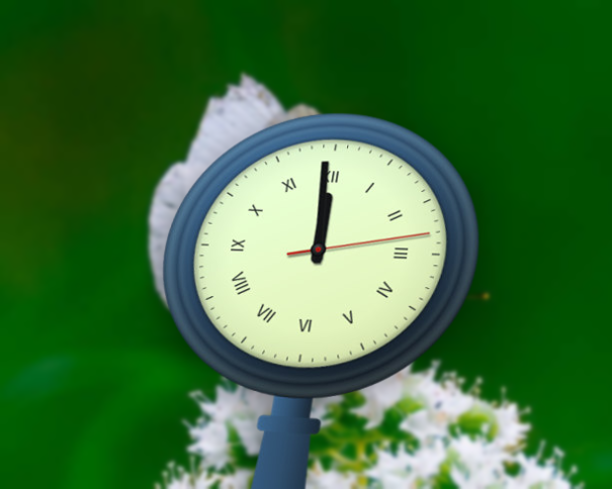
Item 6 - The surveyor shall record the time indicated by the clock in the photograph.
11:59:13
